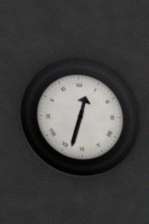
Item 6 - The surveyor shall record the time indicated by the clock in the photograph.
12:33
